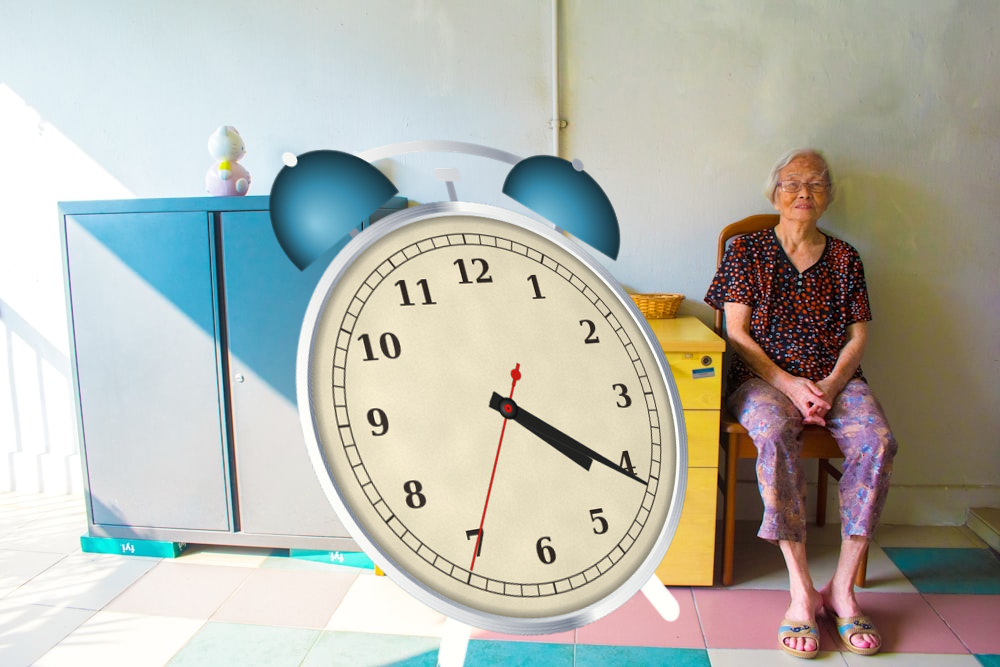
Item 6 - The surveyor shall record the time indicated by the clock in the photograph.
4:20:35
